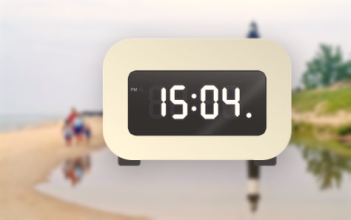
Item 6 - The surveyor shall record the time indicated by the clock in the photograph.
15:04
